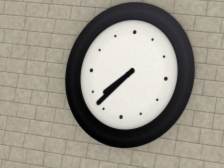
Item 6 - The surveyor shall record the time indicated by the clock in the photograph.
7:37
